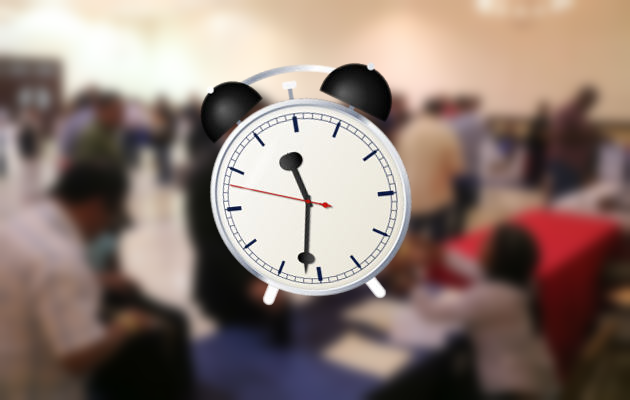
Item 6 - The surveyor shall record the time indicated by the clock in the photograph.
11:31:48
